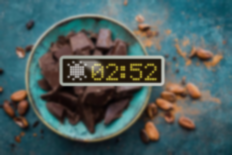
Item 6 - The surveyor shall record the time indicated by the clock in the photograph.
2:52
